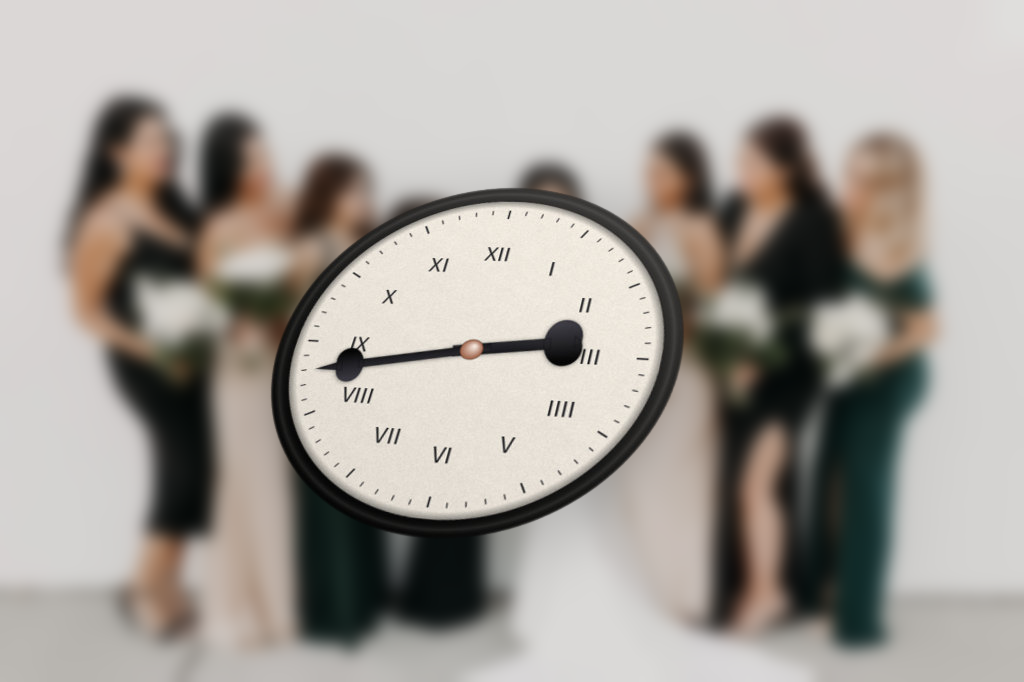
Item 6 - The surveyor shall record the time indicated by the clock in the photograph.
2:43
